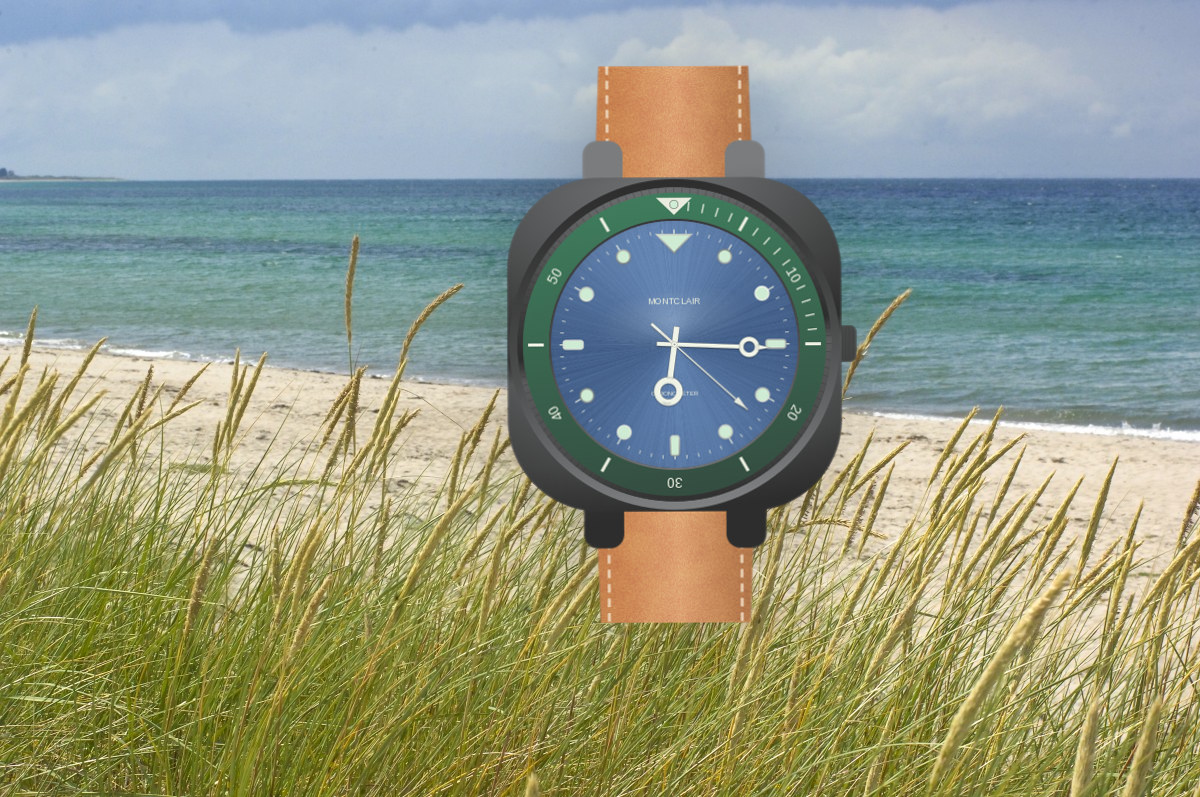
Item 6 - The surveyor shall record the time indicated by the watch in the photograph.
6:15:22
